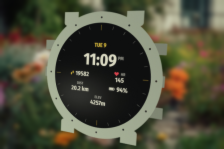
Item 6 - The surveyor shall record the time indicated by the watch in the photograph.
11:09
